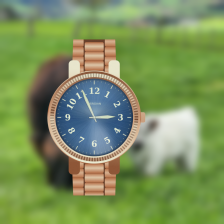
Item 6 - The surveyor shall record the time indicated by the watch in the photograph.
2:56
